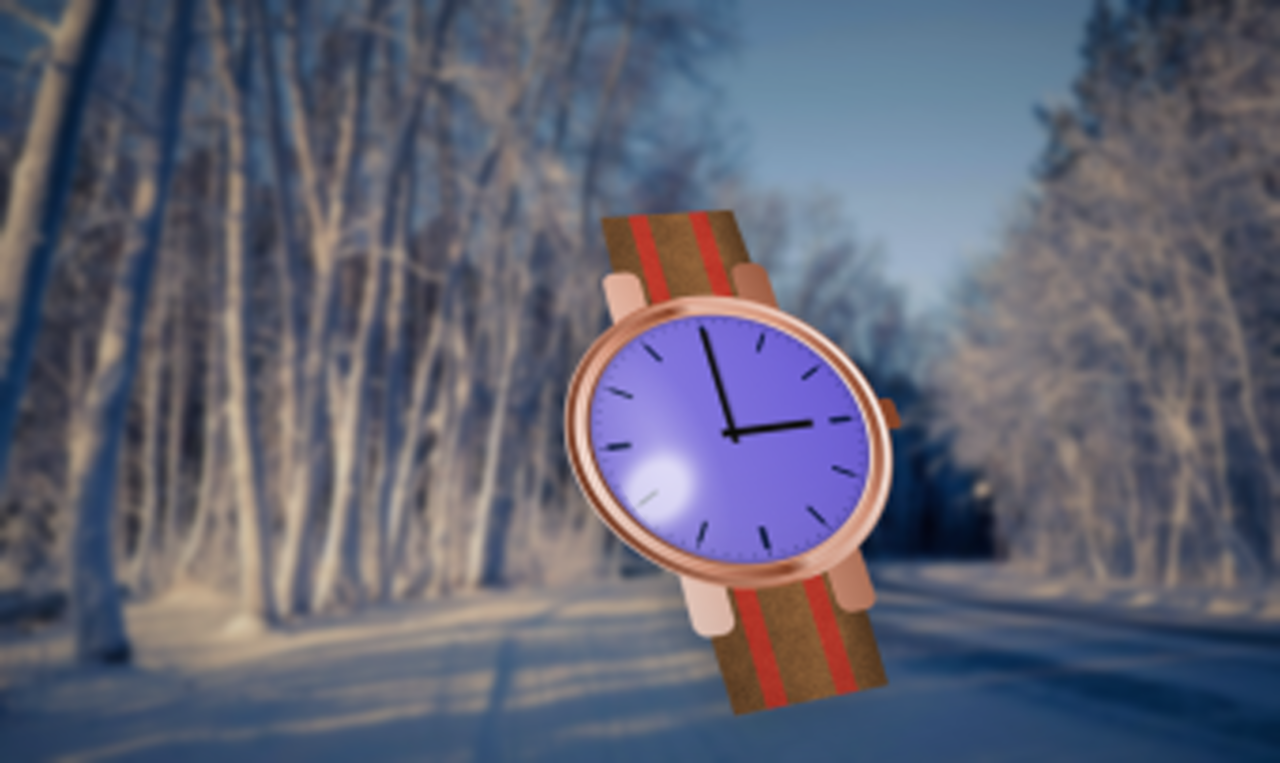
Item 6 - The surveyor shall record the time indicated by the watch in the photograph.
3:00
